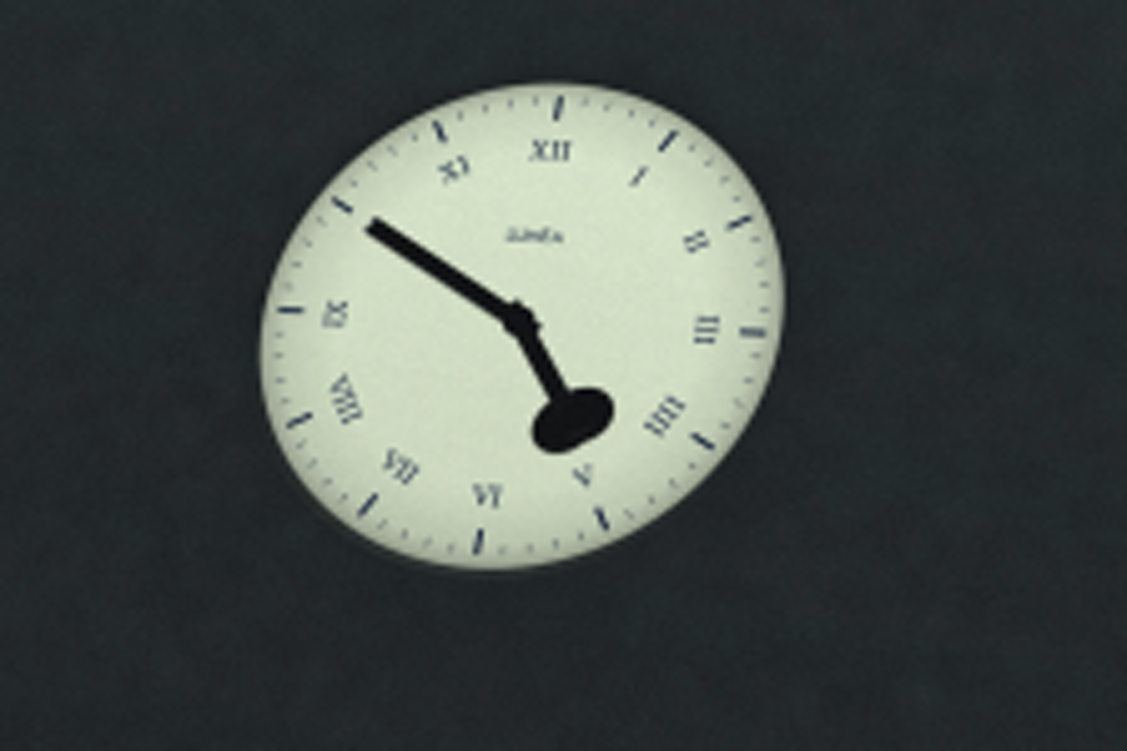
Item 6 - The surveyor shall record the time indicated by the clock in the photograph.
4:50
